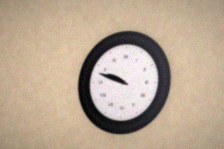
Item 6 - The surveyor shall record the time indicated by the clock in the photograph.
9:48
